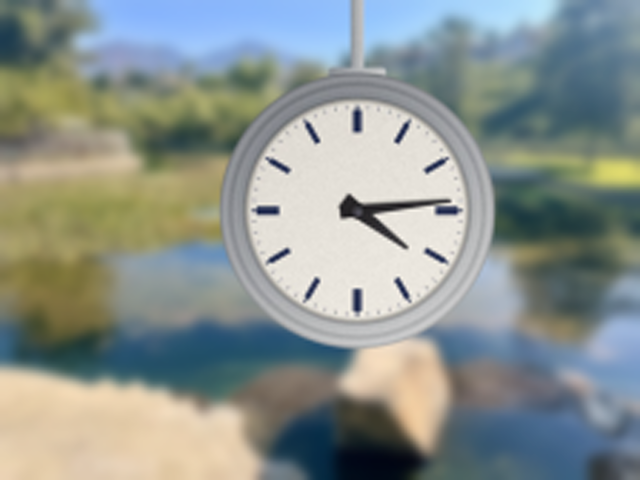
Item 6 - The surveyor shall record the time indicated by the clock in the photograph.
4:14
